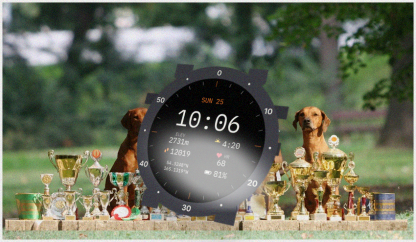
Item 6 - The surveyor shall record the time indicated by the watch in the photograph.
10:06
